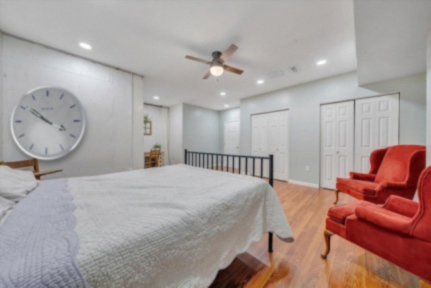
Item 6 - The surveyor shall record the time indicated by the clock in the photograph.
3:51
